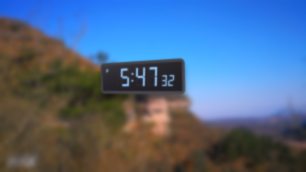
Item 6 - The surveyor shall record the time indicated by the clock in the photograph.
5:47:32
